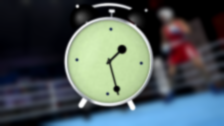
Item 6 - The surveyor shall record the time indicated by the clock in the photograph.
1:27
